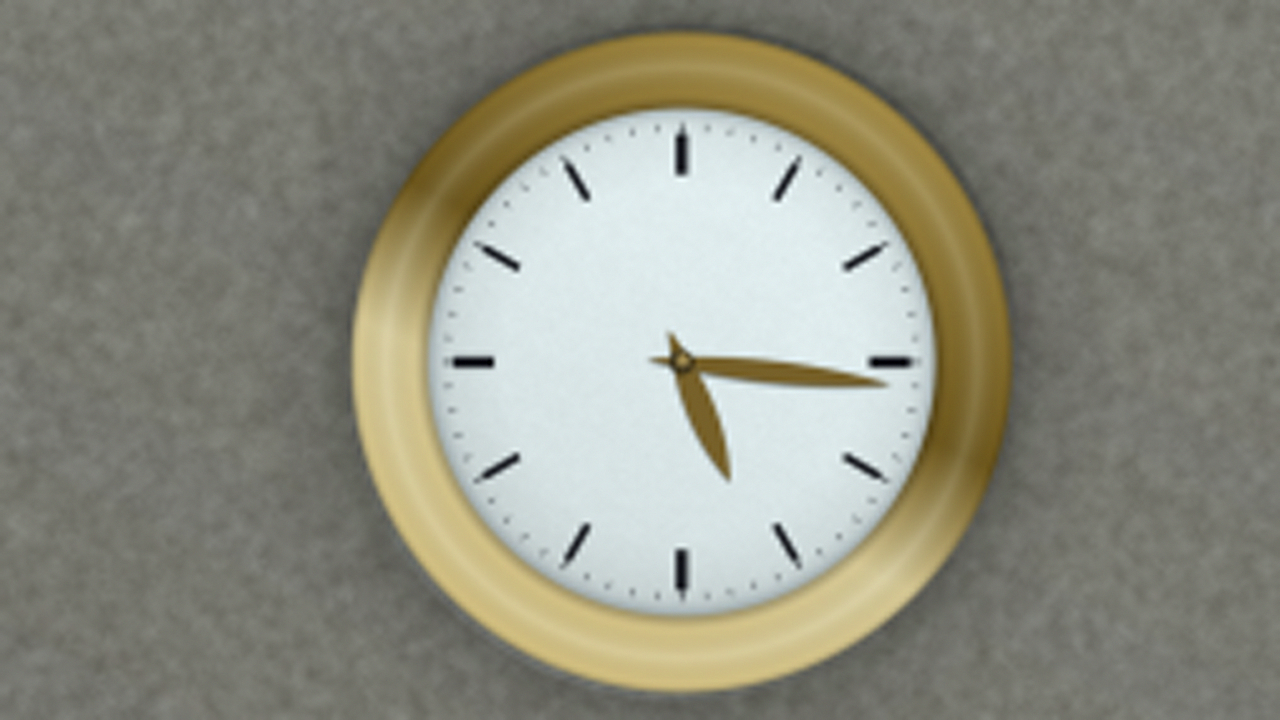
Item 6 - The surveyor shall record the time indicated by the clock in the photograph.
5:16
